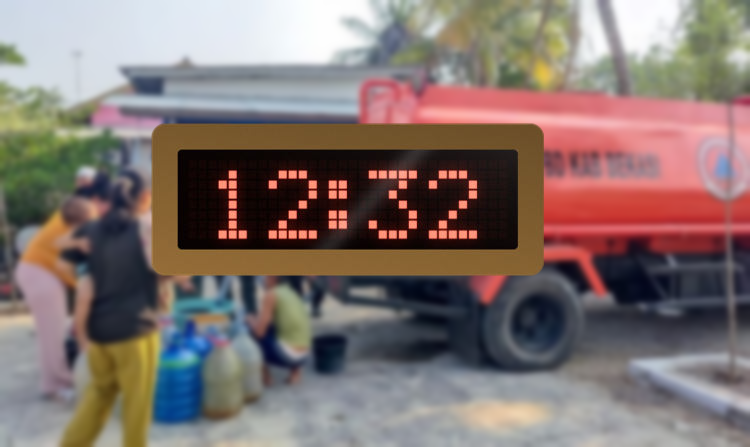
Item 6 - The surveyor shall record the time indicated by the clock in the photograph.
12:32
